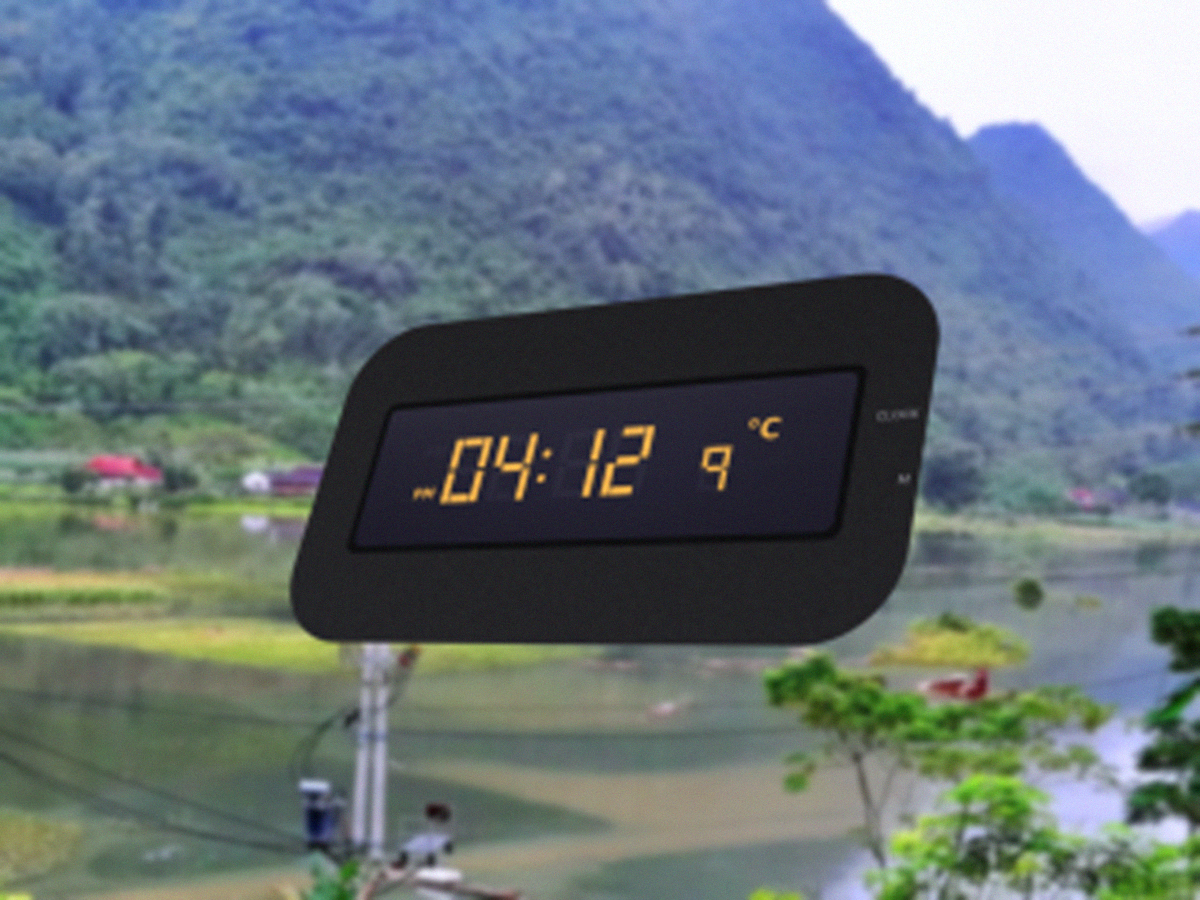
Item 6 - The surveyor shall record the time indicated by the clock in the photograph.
4:12
